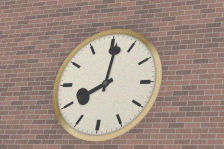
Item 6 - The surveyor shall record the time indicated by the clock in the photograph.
8:01
